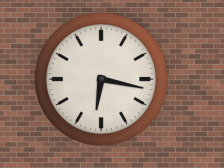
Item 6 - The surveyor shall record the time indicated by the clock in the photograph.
6:17
